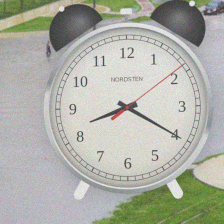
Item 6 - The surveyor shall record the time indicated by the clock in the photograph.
8:20:09
